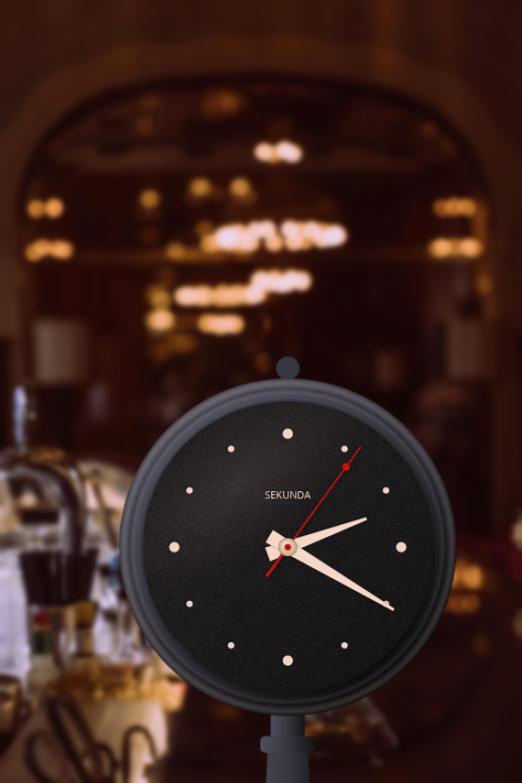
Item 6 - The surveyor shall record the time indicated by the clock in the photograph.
2:20:06
